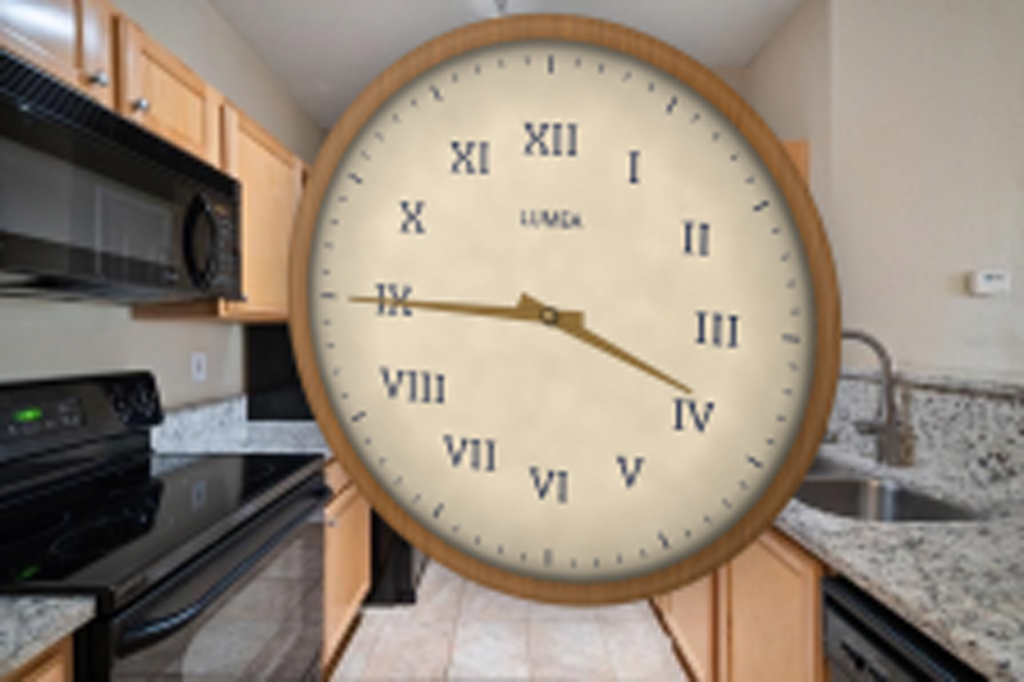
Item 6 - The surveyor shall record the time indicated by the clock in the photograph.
3:45
